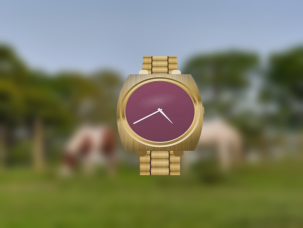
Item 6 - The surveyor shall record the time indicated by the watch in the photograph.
4:40
